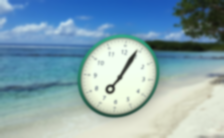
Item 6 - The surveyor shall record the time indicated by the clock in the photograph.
7:04
